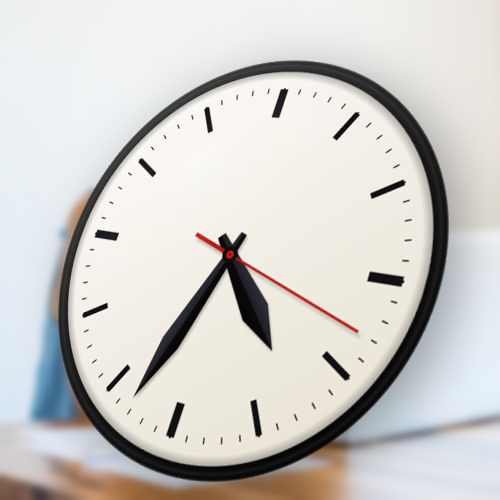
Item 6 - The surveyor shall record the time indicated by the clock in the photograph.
4:33:18
